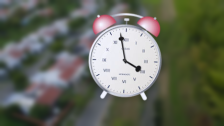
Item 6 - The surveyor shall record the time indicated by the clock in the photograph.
3:58
